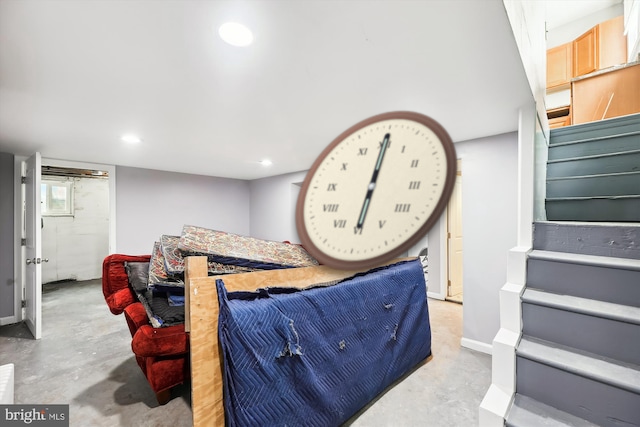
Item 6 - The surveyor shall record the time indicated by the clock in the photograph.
6:00
